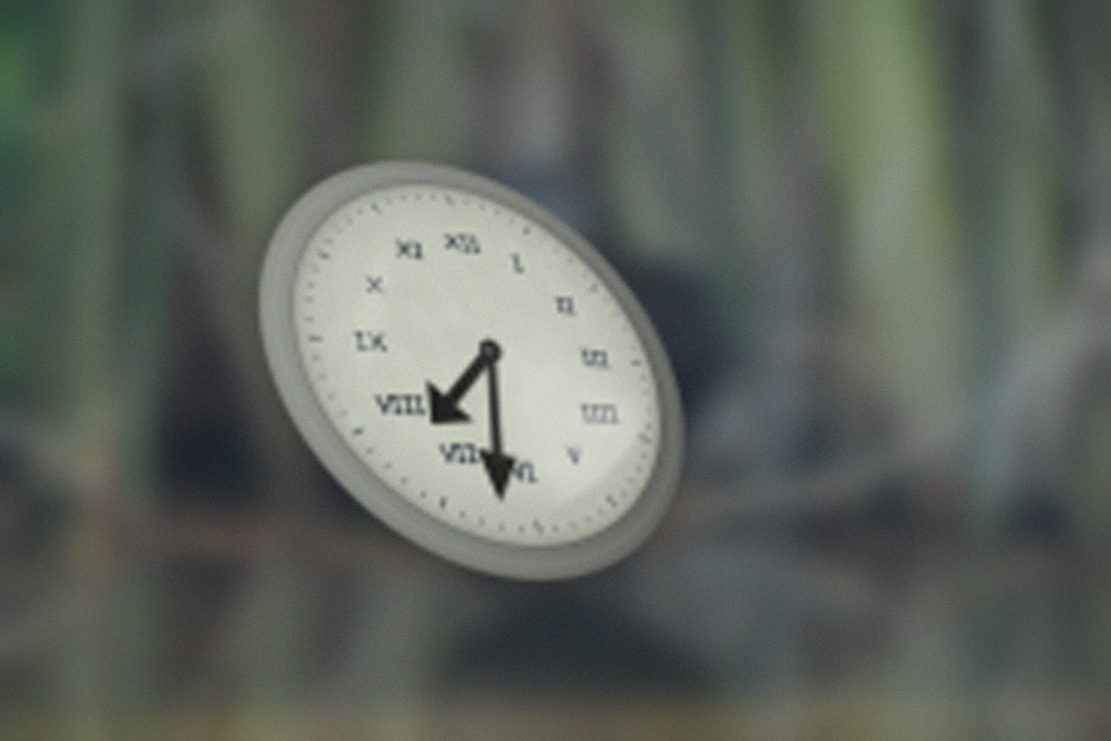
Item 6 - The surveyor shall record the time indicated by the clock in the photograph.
7:32
